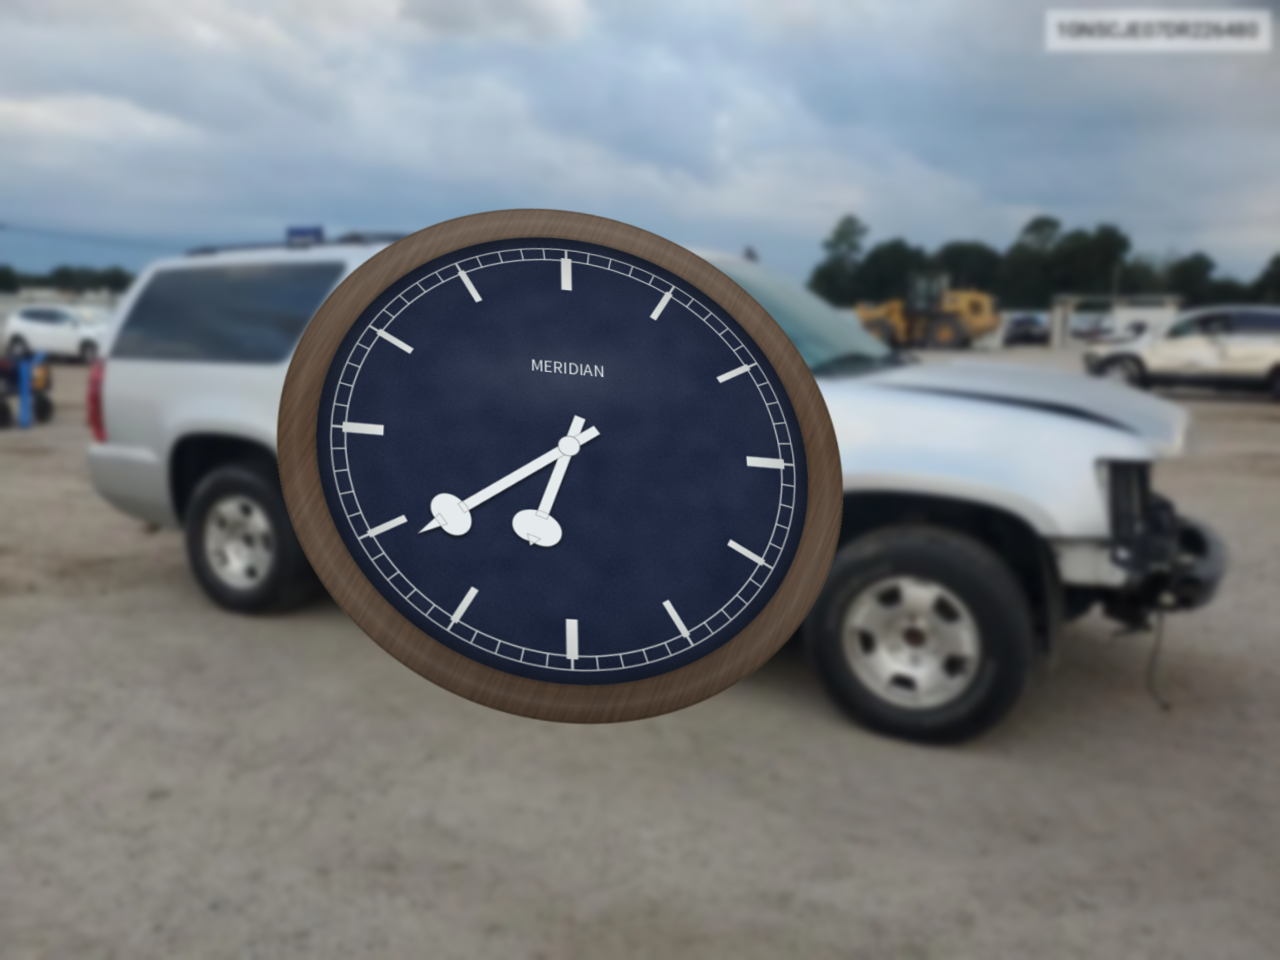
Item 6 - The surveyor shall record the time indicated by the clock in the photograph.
6:39
